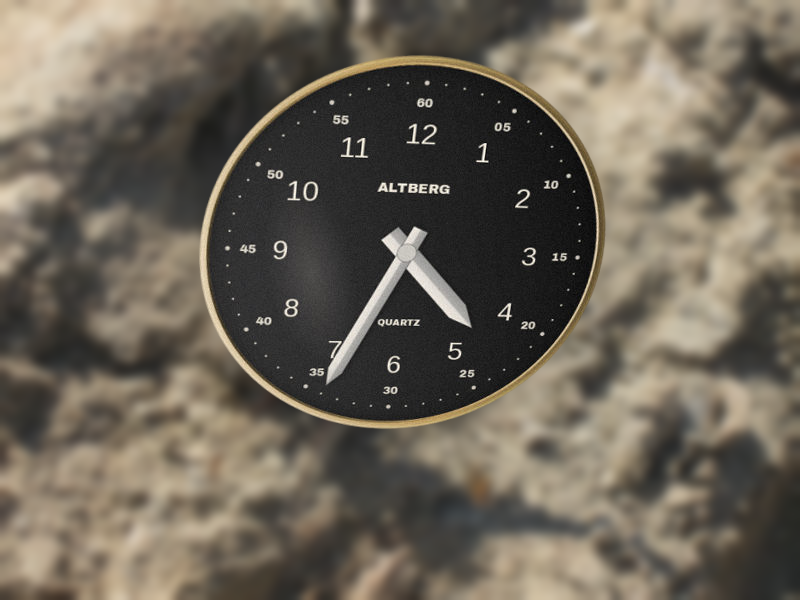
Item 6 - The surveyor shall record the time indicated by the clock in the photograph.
4:34
